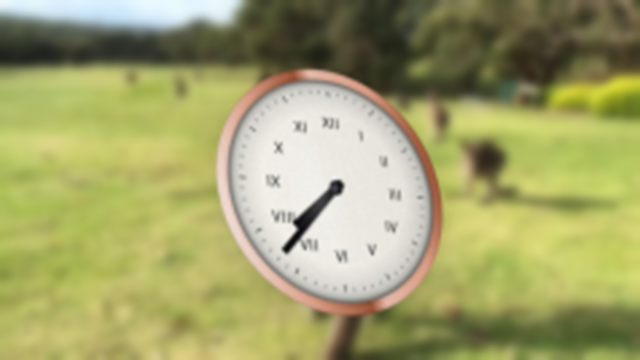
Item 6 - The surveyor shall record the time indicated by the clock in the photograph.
7:37
